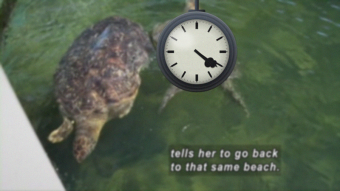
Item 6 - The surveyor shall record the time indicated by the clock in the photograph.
4:21
